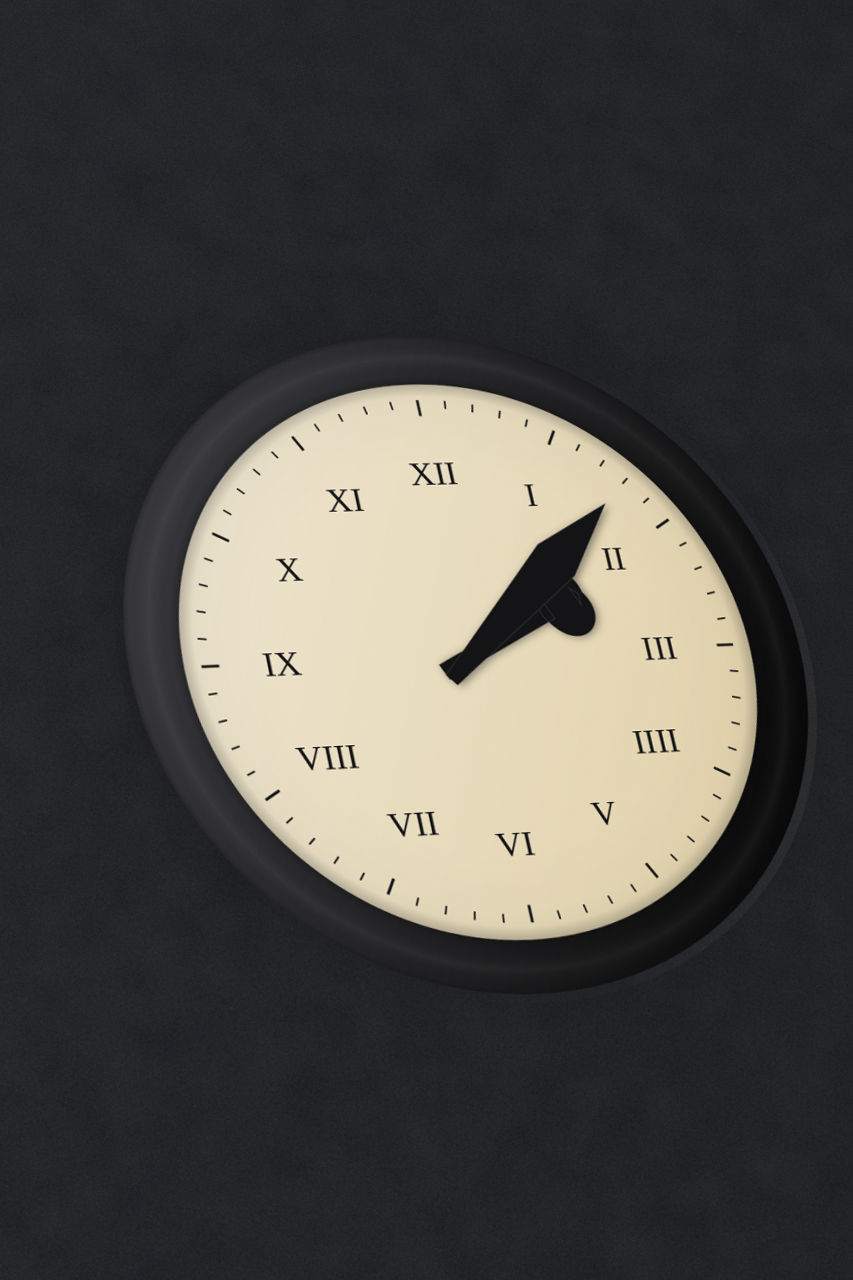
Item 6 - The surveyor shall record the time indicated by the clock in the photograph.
2:08
